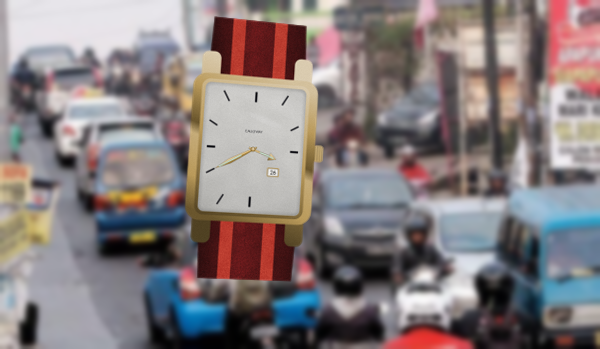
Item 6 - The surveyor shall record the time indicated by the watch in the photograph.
3:40
